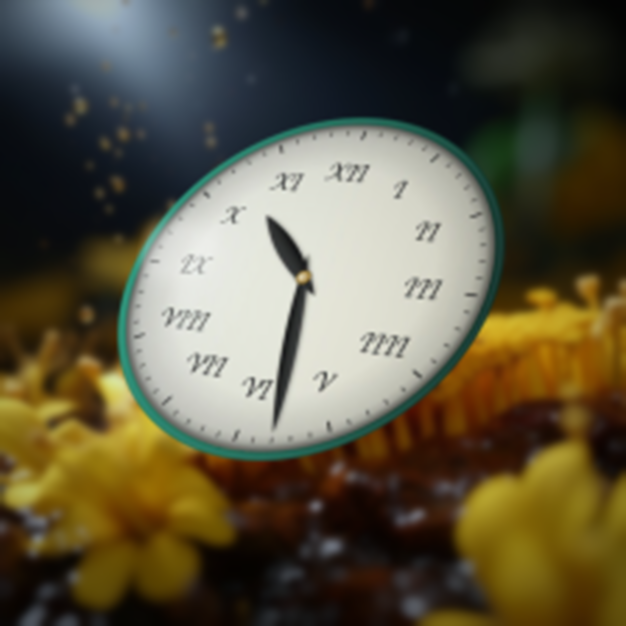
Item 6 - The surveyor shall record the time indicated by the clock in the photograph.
10:28
